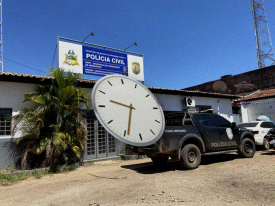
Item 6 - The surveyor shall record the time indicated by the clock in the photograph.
9:34
